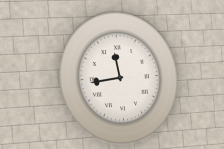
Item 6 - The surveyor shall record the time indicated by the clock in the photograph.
11:44
